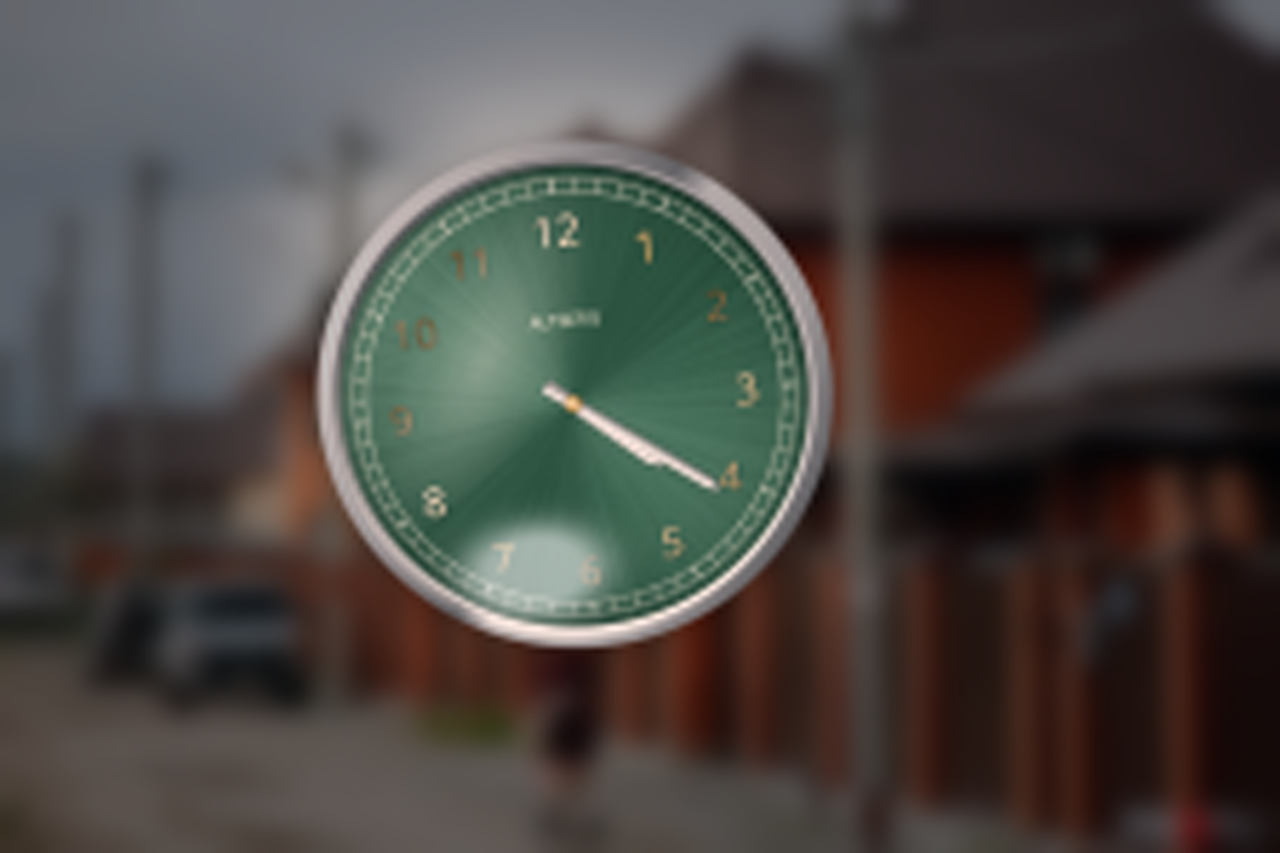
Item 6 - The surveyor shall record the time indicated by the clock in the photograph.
4:21
